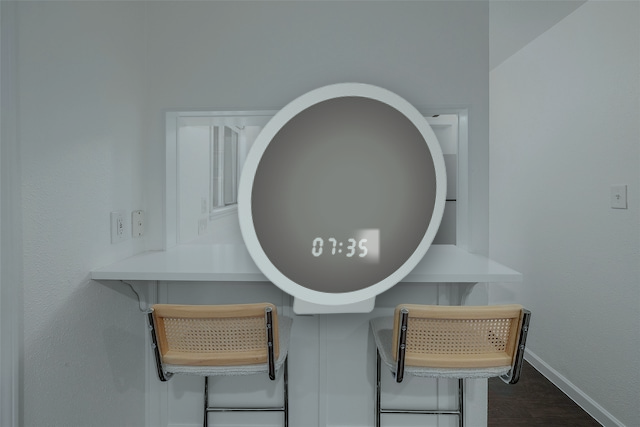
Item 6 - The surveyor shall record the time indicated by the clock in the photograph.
7:35
